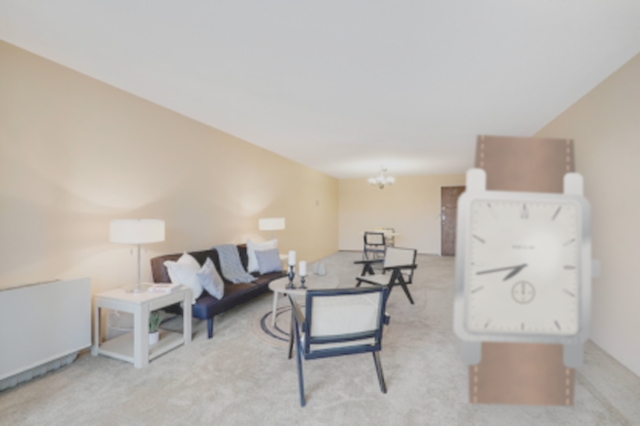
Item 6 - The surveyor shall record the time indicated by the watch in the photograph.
7:43
